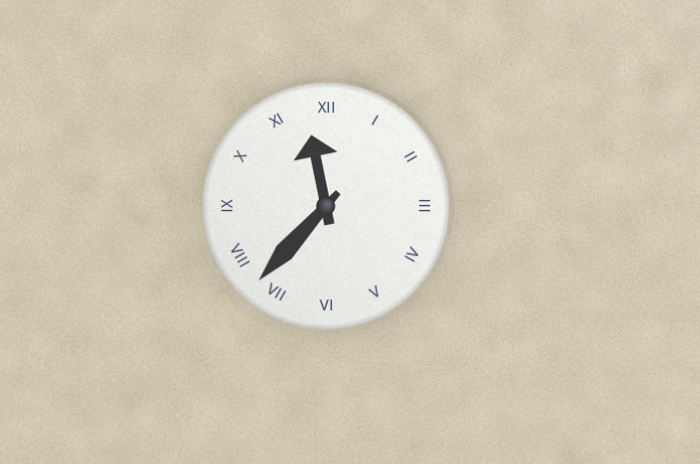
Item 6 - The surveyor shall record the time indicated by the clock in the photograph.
11:37
